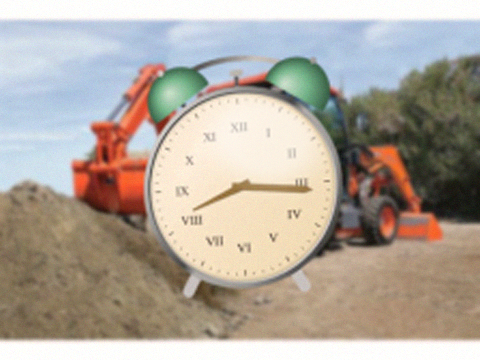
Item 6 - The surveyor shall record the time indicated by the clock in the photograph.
8:16
